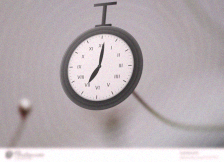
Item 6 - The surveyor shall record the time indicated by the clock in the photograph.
7:01
